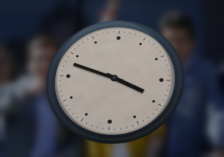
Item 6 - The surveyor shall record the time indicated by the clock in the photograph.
3:48
